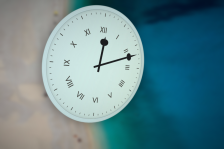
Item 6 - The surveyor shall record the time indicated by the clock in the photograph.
12:12
